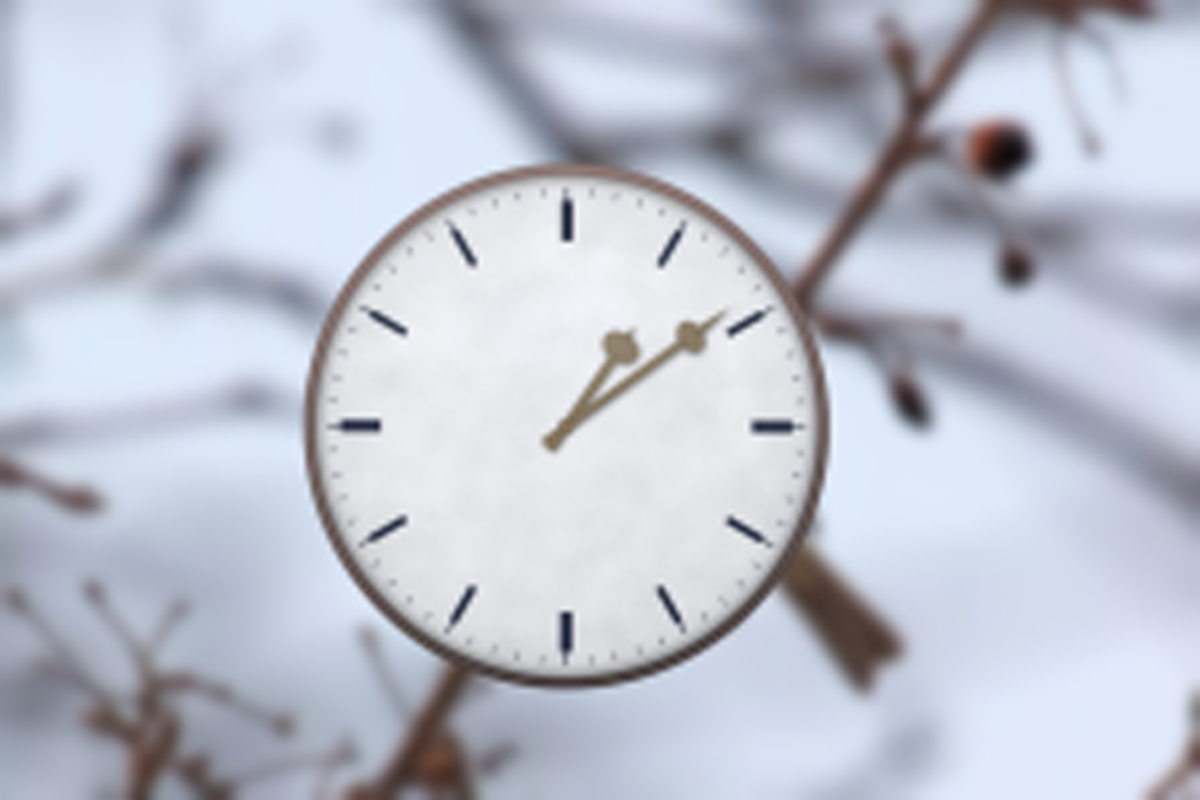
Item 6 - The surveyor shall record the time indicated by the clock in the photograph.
1:09
